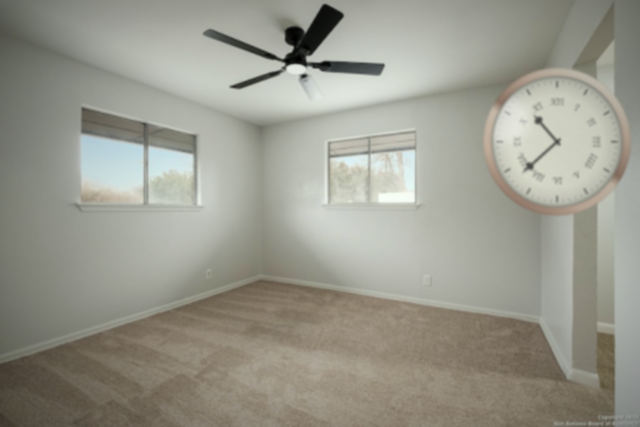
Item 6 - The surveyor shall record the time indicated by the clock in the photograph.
10:38
